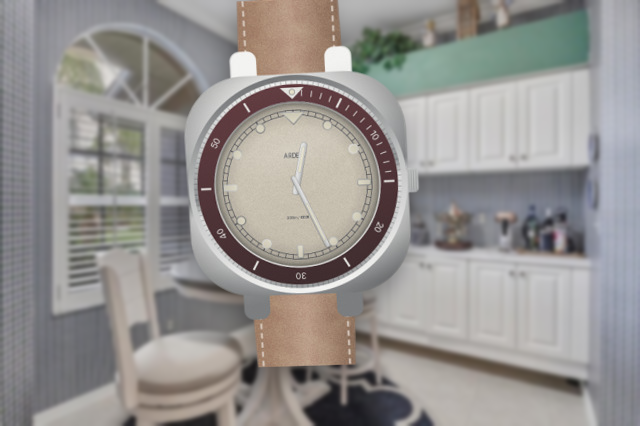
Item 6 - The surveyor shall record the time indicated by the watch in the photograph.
12:26
